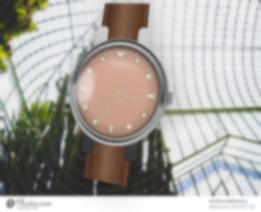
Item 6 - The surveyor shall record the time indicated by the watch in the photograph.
3:34
